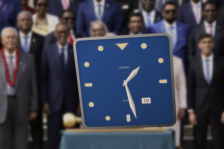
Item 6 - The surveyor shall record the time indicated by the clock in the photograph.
1:28
